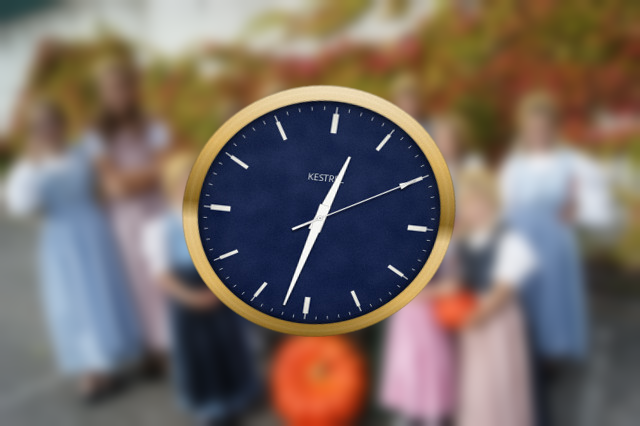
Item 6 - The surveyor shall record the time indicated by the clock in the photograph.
12:32:10
